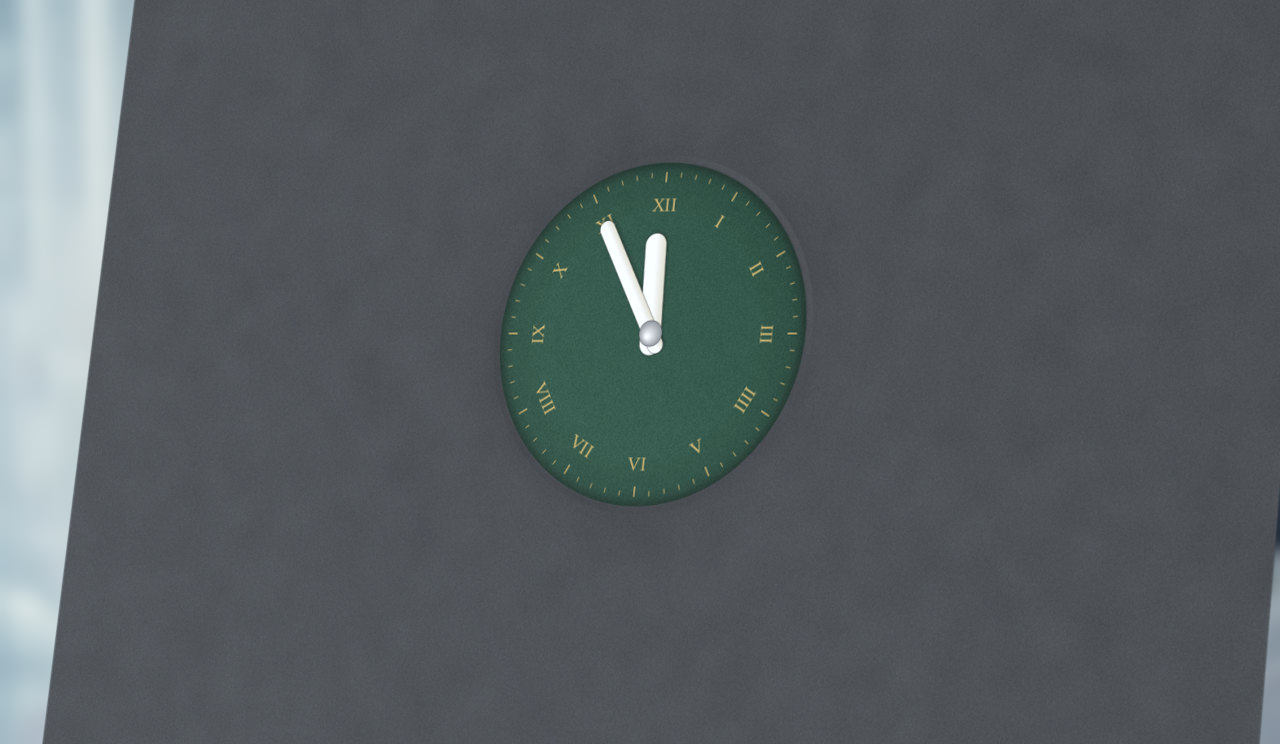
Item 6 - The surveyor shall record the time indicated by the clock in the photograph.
11:55
